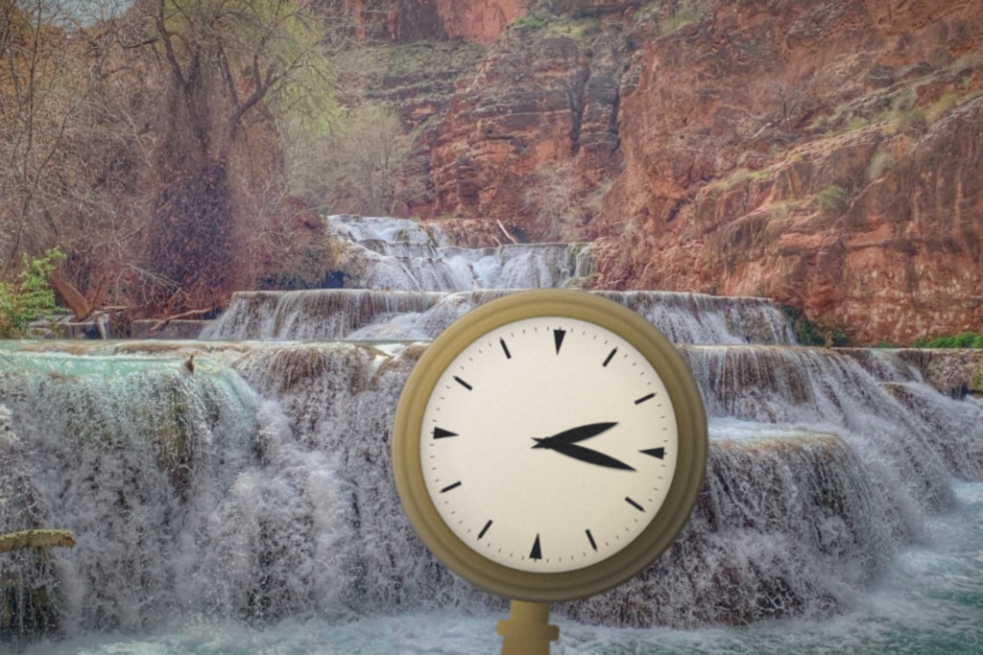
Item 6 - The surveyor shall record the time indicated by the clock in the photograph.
2:17
